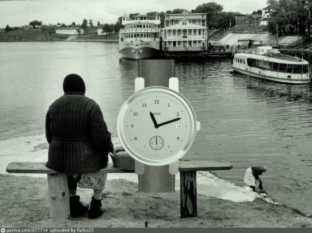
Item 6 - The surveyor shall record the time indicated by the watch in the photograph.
11:12
